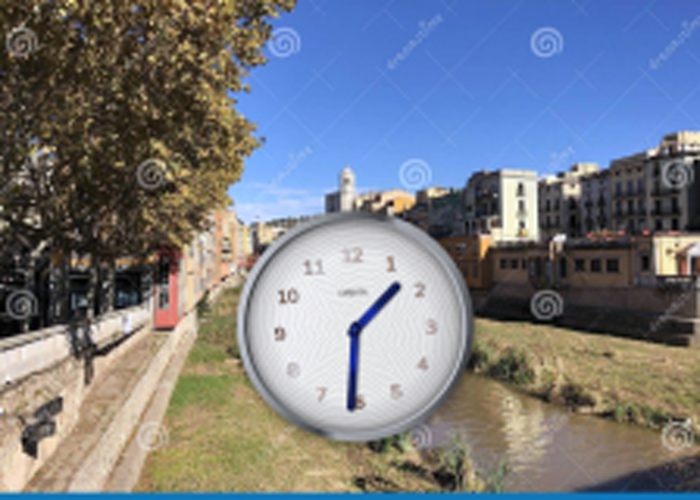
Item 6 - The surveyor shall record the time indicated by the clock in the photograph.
1:31
